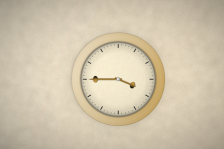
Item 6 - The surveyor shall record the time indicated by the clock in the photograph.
3:45
